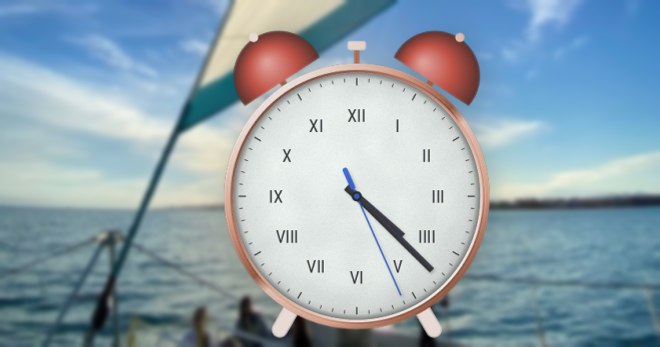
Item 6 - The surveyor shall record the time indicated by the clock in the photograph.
4:22:26
